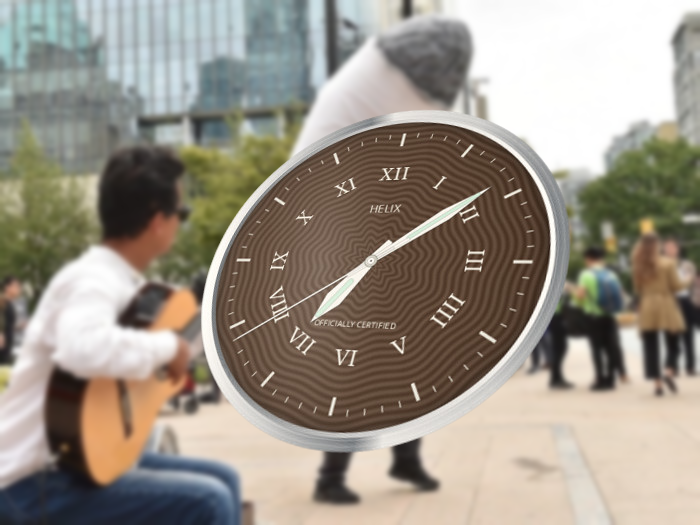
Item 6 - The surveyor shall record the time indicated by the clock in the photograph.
7:08:39
